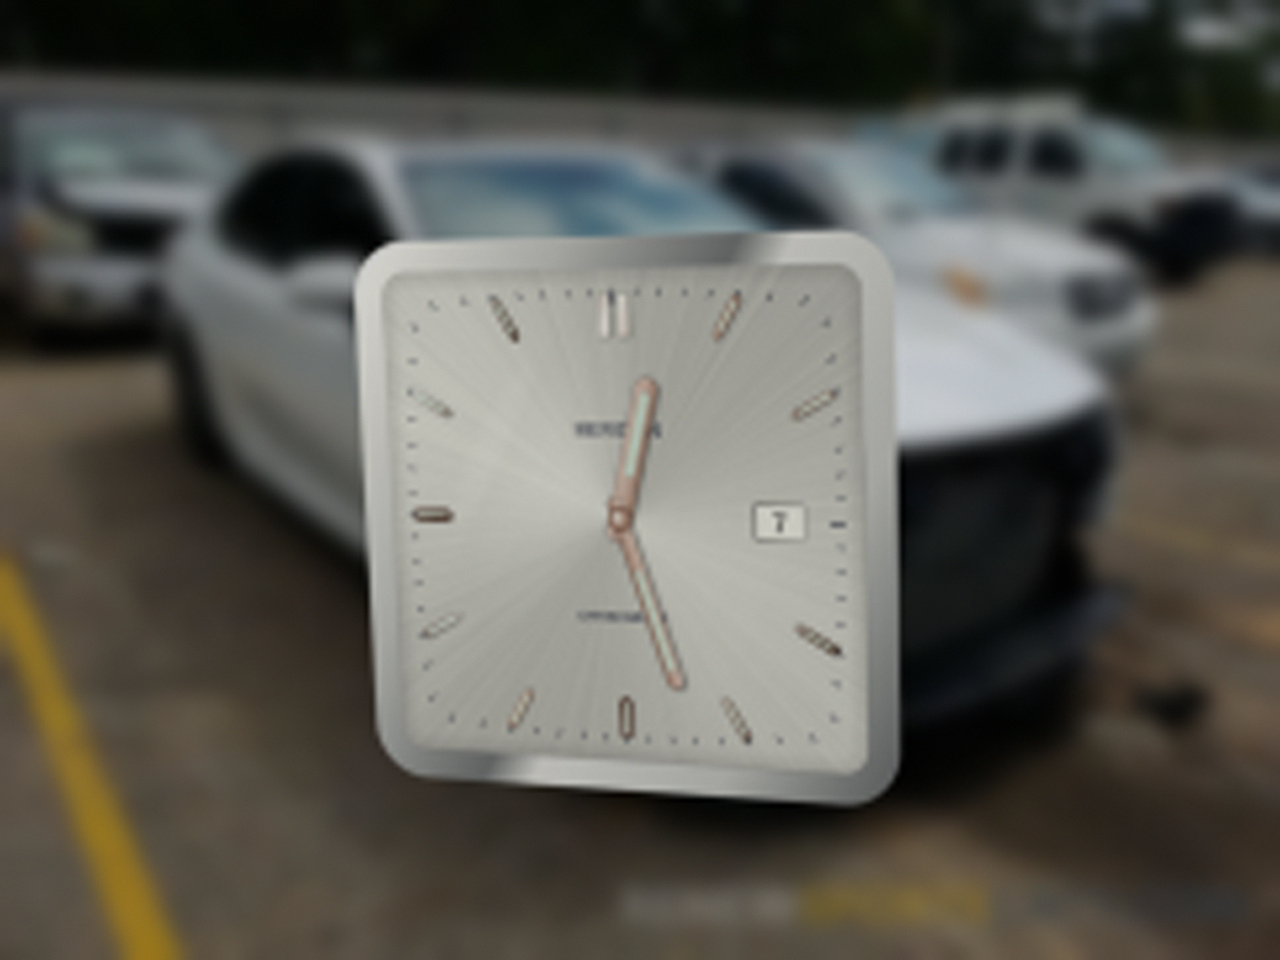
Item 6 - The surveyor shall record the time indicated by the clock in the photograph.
12:27
